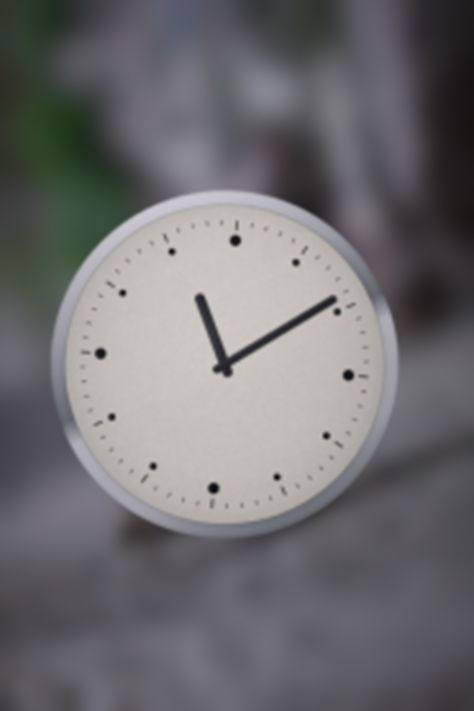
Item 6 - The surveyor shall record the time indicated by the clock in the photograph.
11:09
